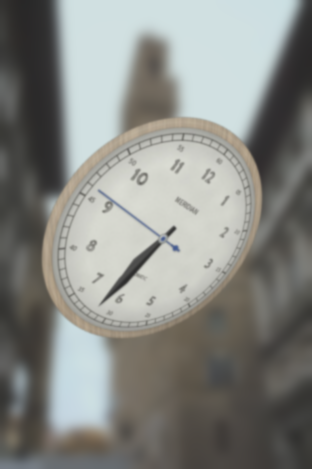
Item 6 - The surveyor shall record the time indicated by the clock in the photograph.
6:31:46
